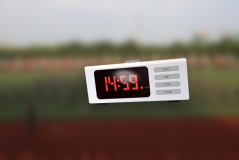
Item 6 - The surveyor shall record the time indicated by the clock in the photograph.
14:59
